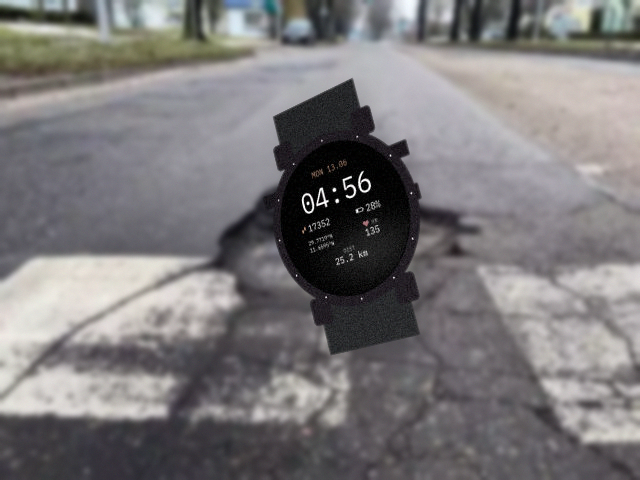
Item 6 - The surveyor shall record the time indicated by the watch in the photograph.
4:56
